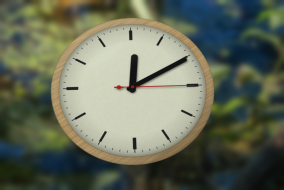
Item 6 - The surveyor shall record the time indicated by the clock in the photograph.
12:10:15
